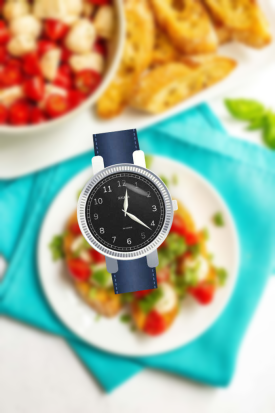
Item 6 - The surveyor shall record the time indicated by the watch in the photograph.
12:22
